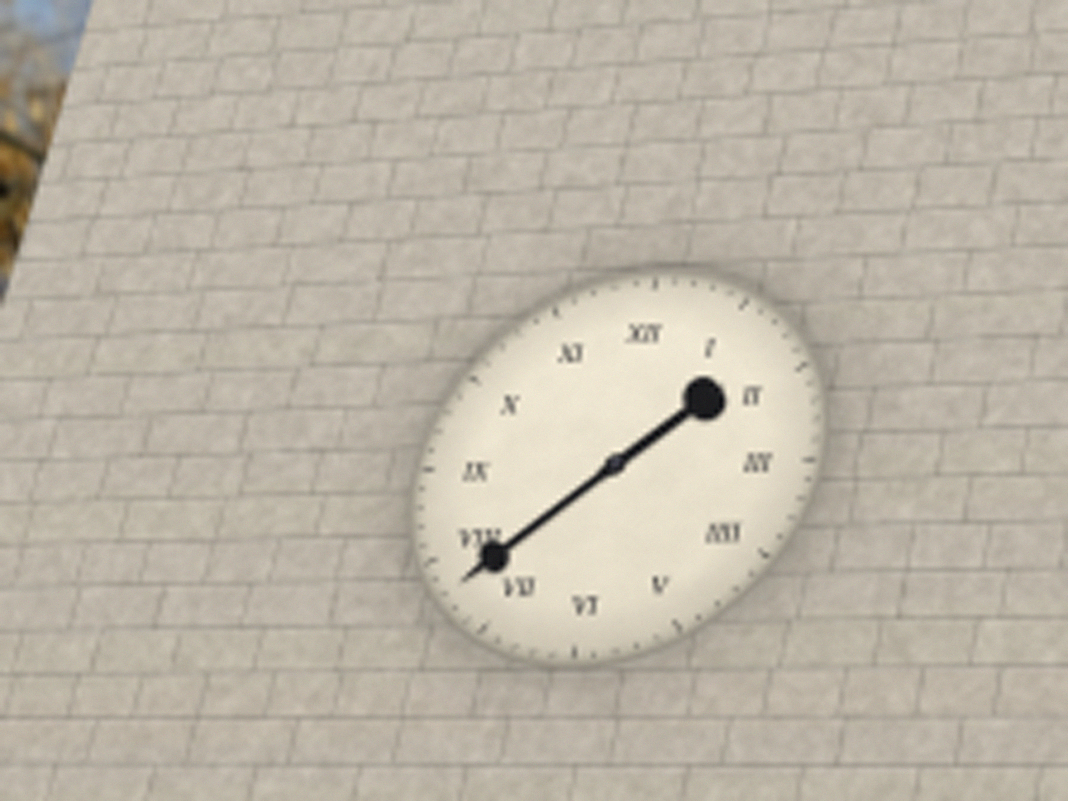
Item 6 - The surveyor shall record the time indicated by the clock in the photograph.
1:38
